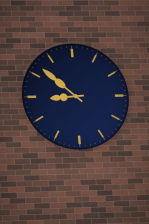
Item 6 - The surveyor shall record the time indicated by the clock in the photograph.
8:52
